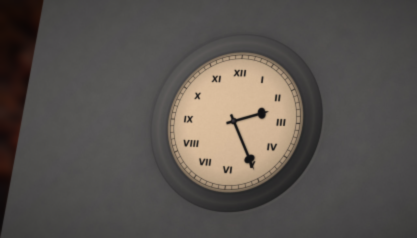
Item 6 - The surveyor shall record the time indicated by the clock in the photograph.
2:25
